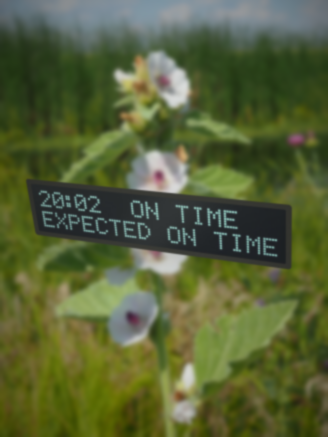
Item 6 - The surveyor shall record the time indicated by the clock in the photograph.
20:02
